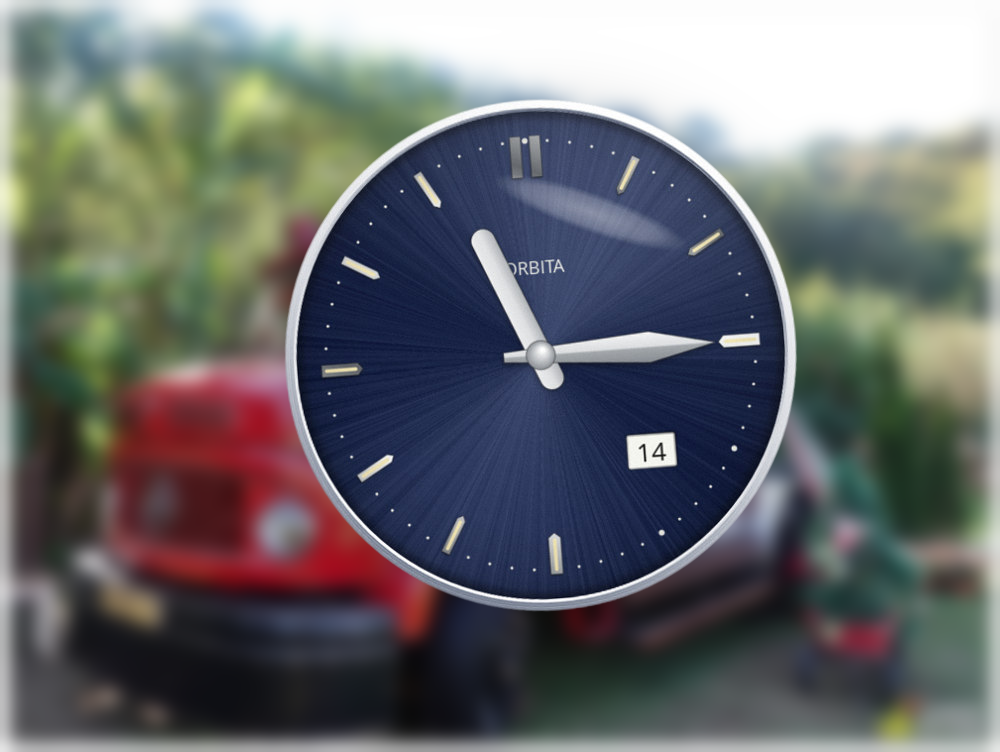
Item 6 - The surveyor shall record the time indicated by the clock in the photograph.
11:15
